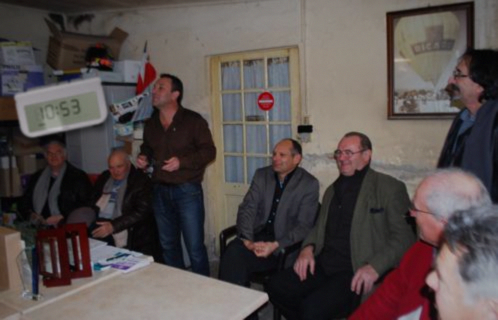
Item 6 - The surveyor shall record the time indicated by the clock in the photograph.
10:53
